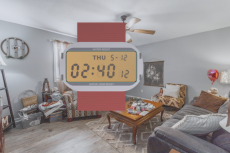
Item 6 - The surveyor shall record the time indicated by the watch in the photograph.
2:40:12
